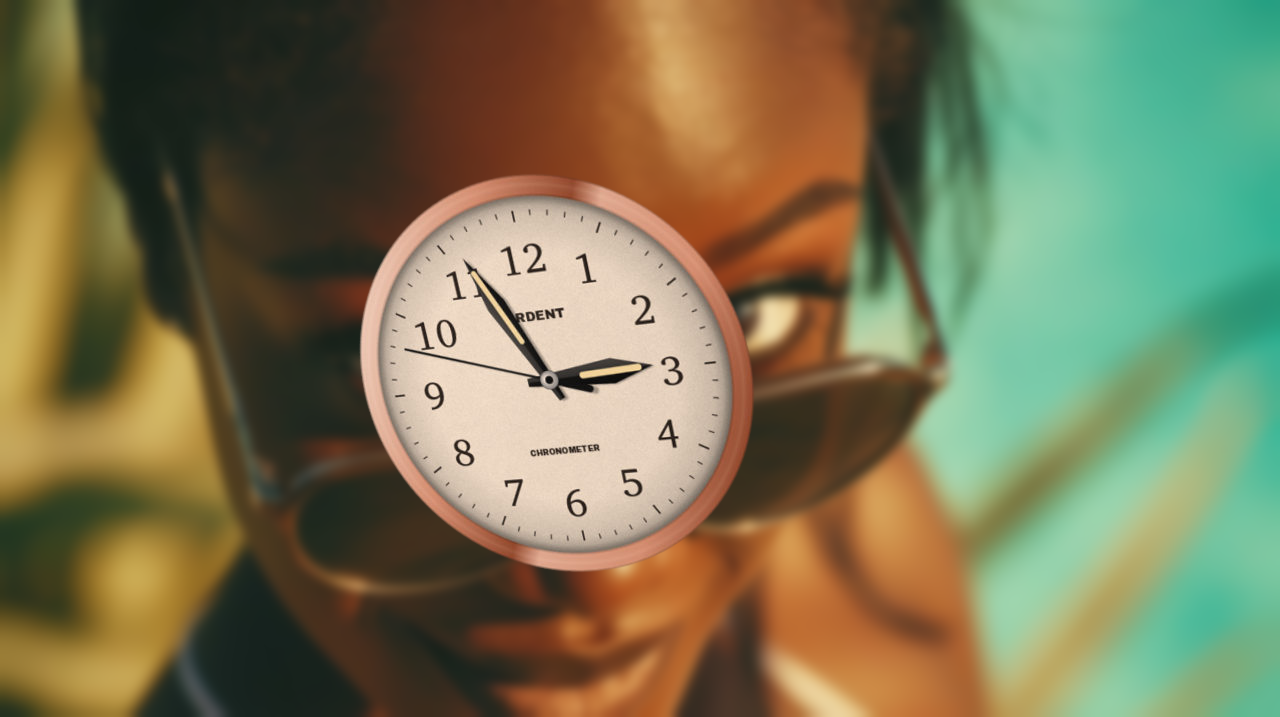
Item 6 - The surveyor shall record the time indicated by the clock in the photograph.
2:55:48
